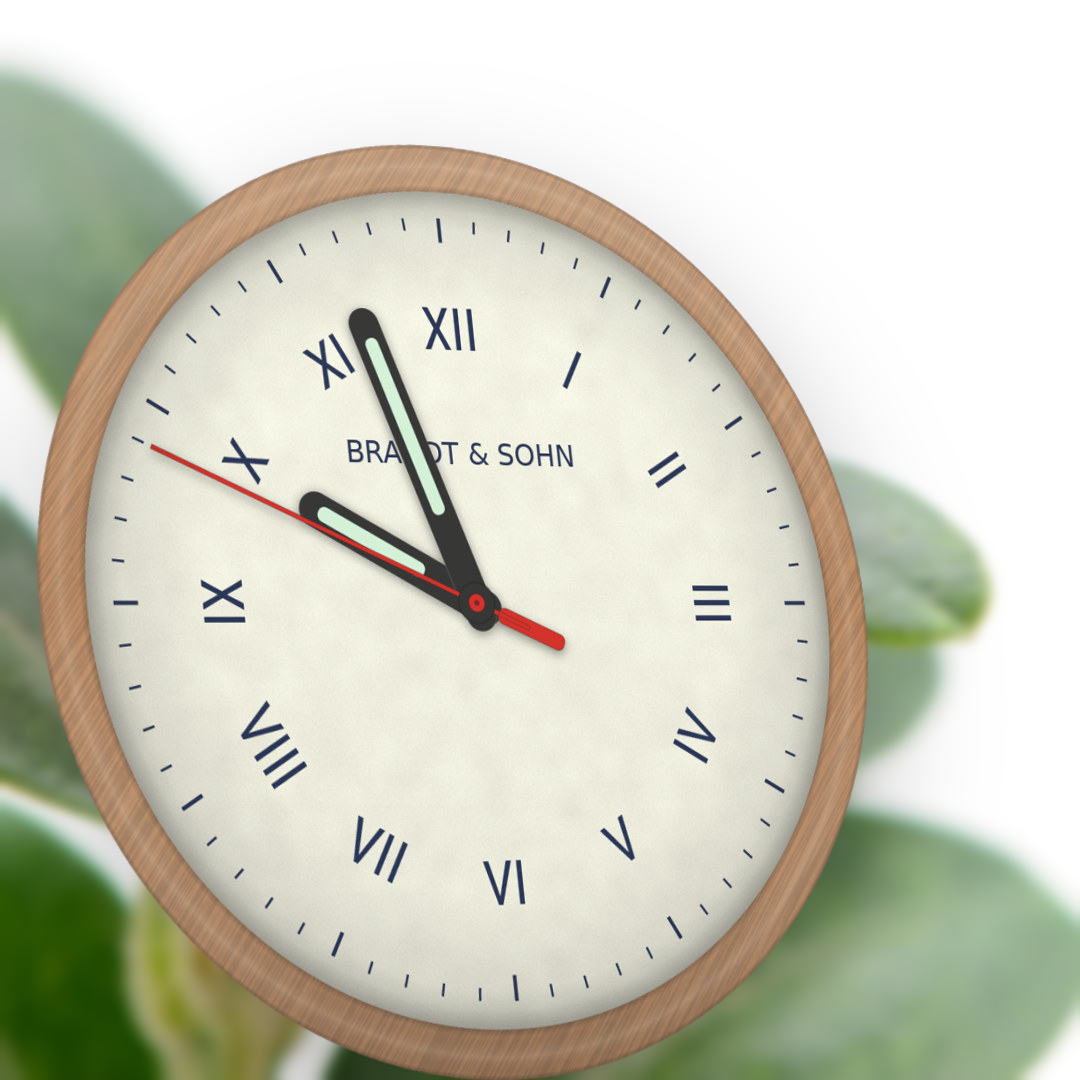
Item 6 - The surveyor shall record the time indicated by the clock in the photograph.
9:56:49
